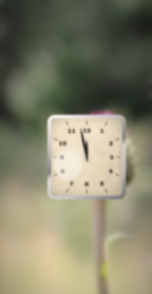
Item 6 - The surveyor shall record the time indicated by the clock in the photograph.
11:58
